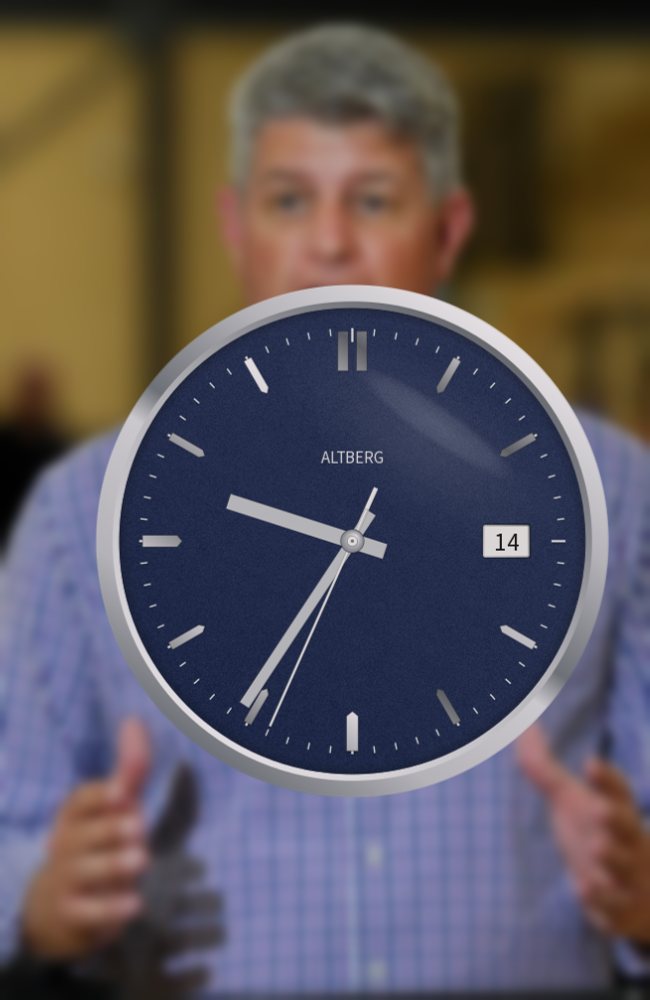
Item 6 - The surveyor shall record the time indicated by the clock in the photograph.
9:35:34
